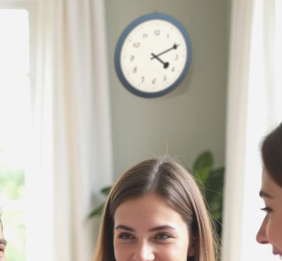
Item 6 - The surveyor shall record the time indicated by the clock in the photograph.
4:11
